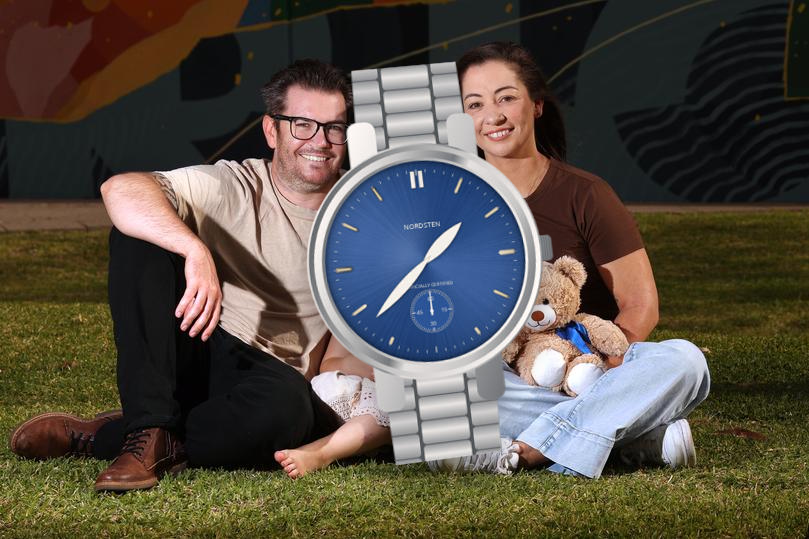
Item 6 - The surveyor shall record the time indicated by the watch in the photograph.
1:38
